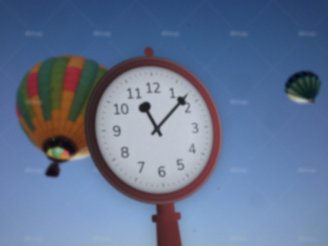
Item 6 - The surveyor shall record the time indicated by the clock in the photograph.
11:08
